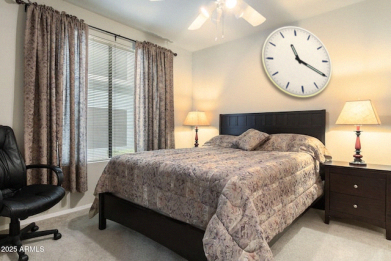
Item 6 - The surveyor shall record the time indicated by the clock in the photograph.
11:20
